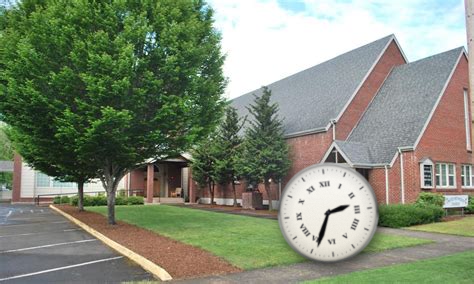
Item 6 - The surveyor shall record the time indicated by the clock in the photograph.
2:34
